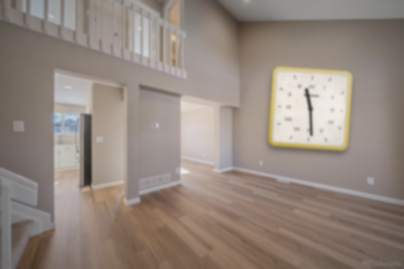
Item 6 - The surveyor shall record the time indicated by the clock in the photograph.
11:29
